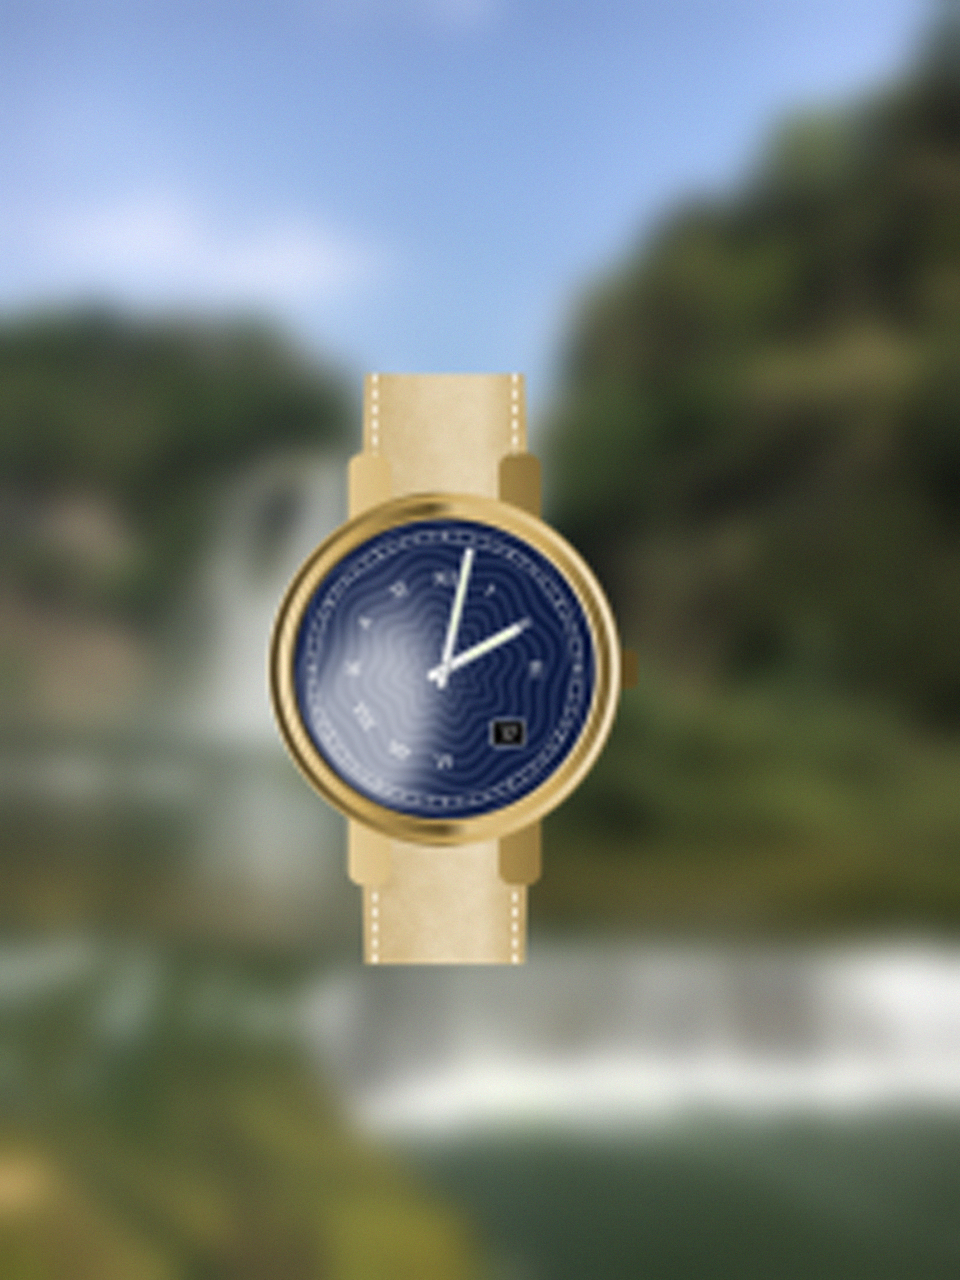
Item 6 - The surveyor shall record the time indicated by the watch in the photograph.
2:02
